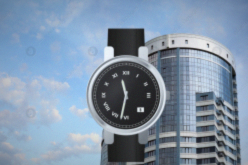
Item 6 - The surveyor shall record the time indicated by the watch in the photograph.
11:32
